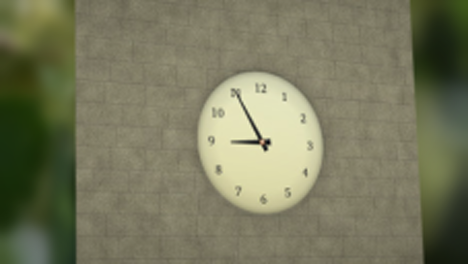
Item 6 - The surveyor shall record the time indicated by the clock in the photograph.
8:55
